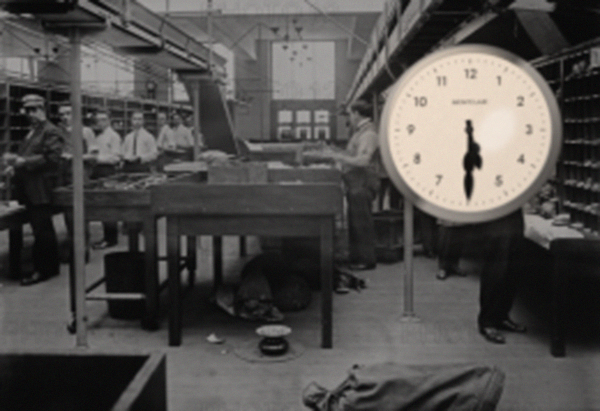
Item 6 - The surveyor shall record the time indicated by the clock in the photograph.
5:30
